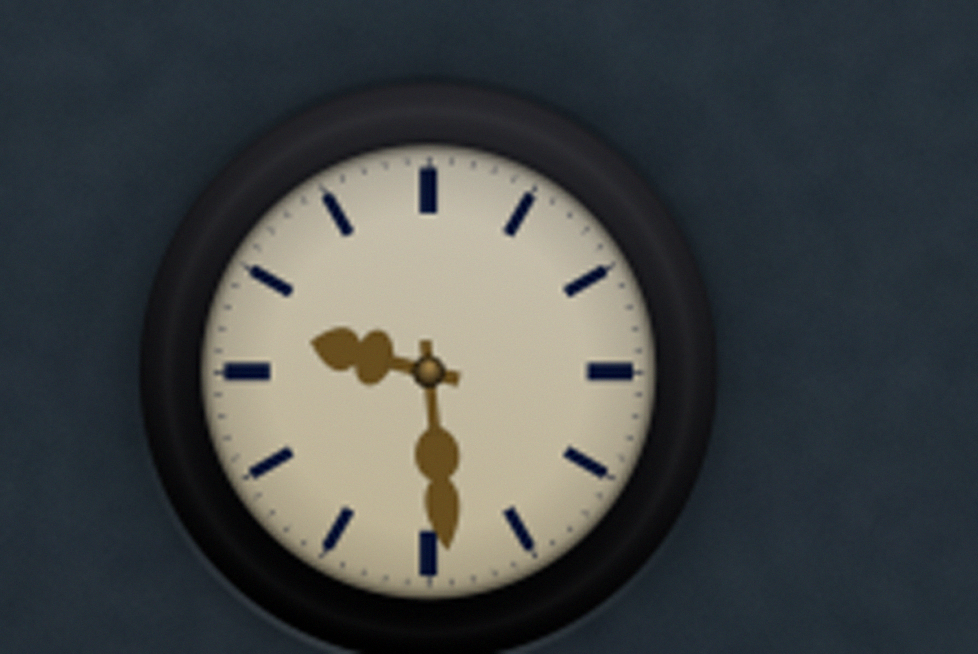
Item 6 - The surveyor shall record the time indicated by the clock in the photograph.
9:29
